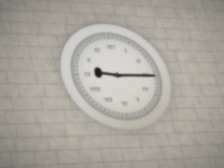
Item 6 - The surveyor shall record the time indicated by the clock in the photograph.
9:15
